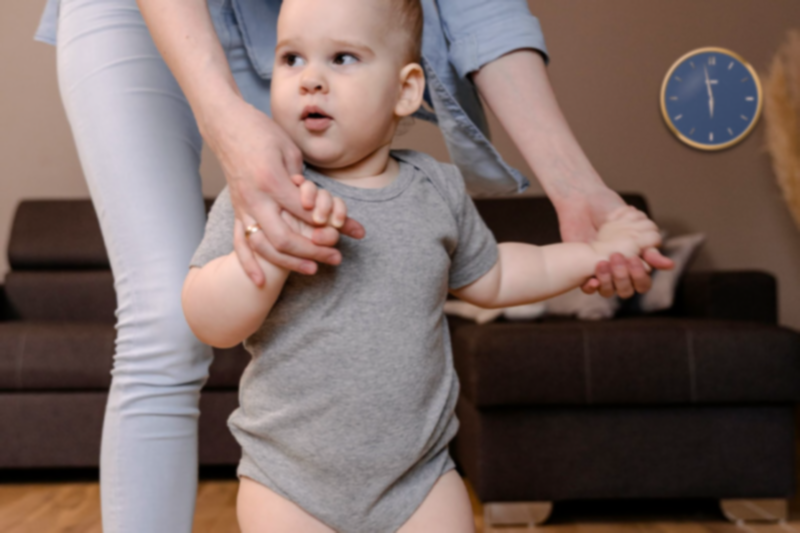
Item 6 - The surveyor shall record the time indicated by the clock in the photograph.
5:58
